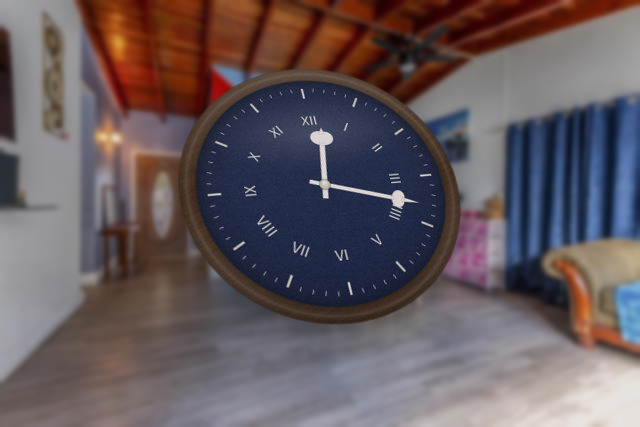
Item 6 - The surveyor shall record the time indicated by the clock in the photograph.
12:18
